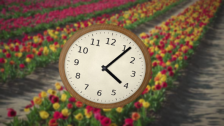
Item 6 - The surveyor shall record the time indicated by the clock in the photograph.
4:06
